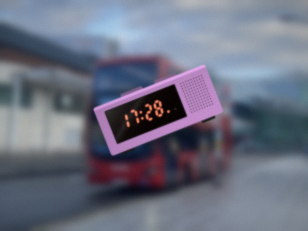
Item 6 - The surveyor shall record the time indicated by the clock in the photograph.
17:28
